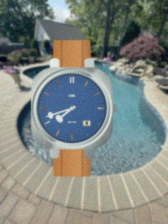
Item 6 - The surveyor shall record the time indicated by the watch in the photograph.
7:42
